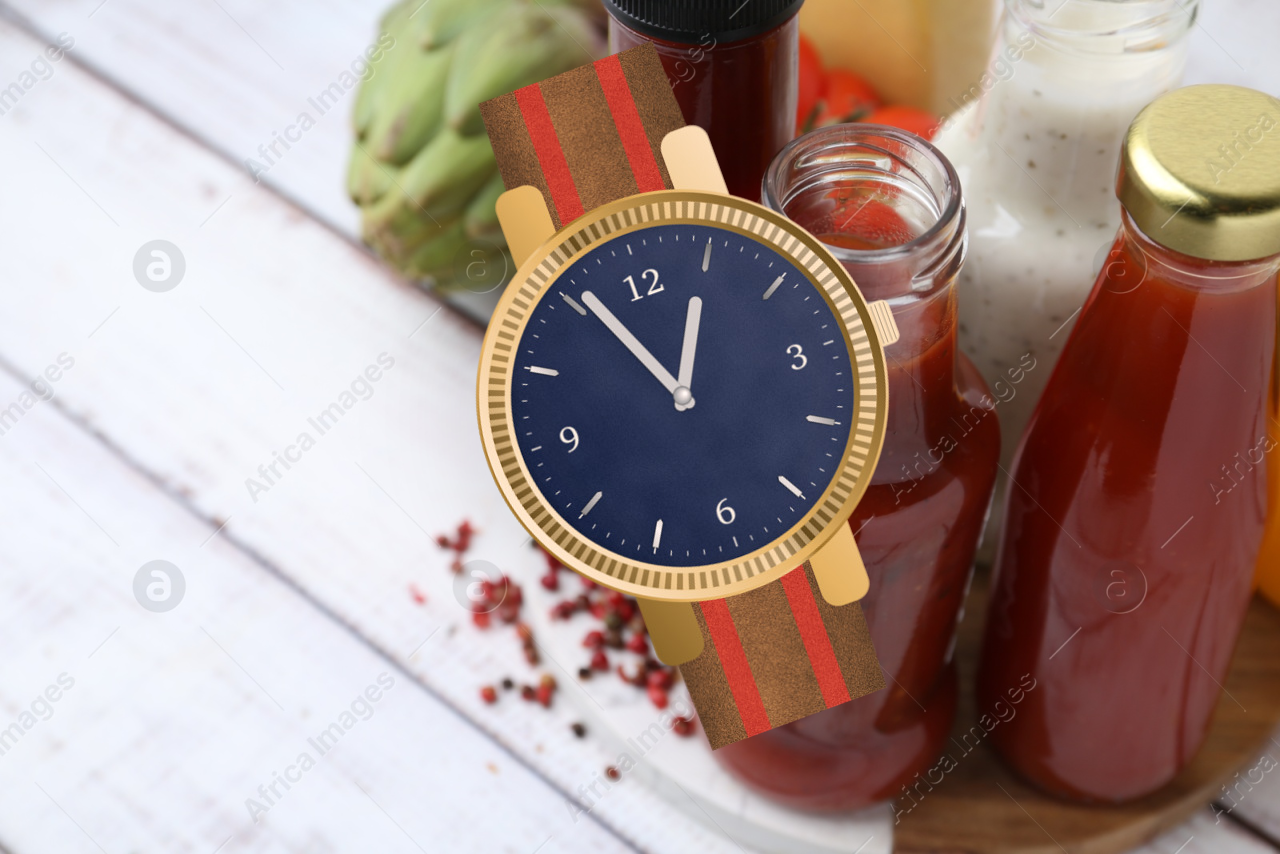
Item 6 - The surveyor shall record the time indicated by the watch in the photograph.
12:56
